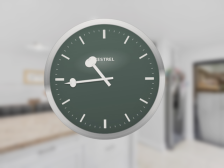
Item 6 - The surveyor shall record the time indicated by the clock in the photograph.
10:44
